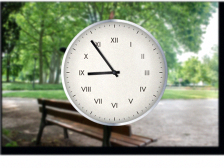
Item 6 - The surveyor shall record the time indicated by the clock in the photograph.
8:54
